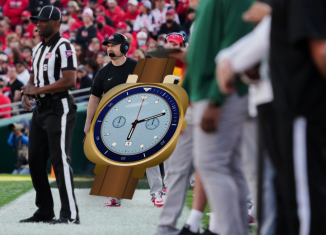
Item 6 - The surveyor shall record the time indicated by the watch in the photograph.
6:11
